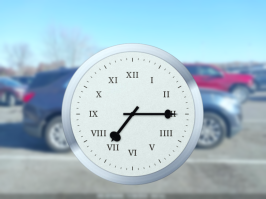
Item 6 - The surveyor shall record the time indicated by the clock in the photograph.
7:15
